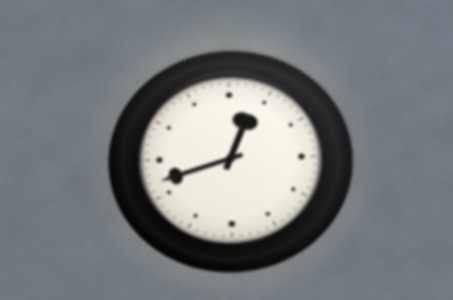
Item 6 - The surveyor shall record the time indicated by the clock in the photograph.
12:42
